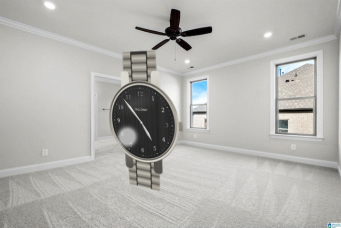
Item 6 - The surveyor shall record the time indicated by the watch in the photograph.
4:53
